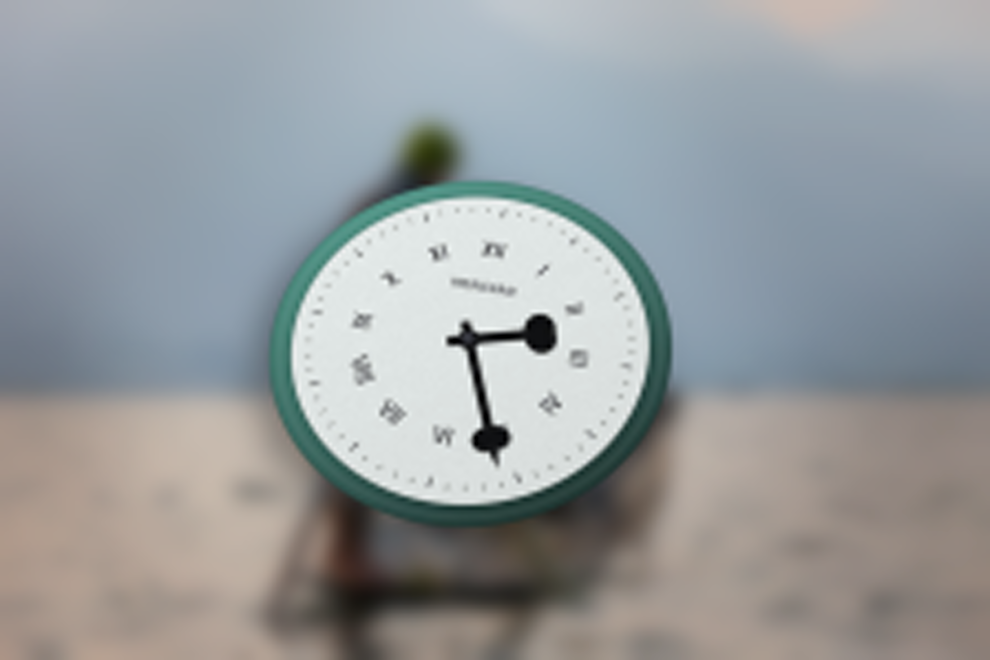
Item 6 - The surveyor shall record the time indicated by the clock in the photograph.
2:26
